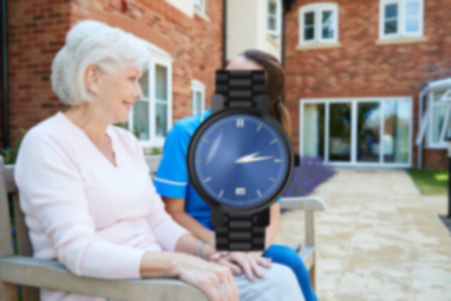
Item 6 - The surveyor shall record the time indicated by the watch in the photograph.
2:14
